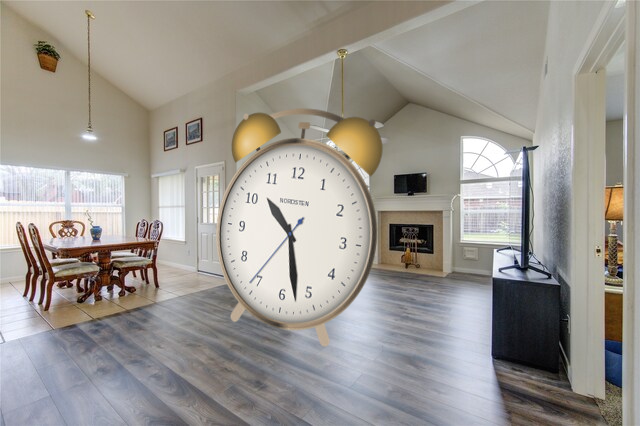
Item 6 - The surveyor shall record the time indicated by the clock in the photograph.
10:27:36
